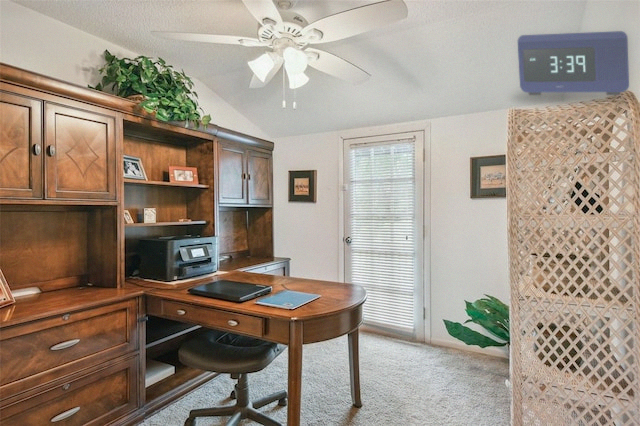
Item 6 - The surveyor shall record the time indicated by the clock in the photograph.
3:39
